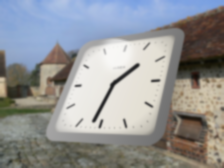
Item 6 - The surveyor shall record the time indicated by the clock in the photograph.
1:32
